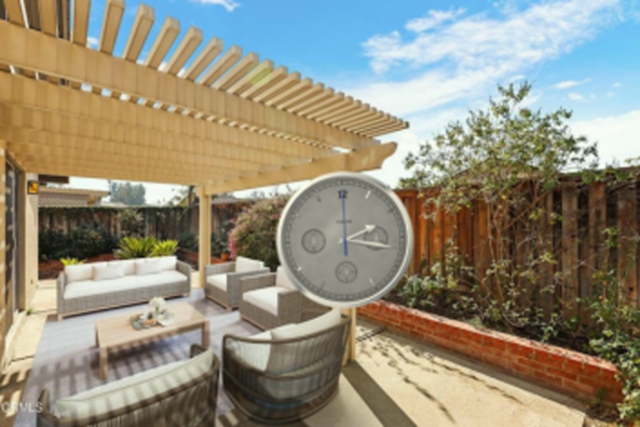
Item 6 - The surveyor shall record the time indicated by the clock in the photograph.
2:17
